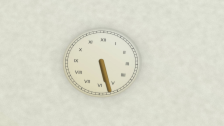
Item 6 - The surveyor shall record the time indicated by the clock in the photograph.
5:27
